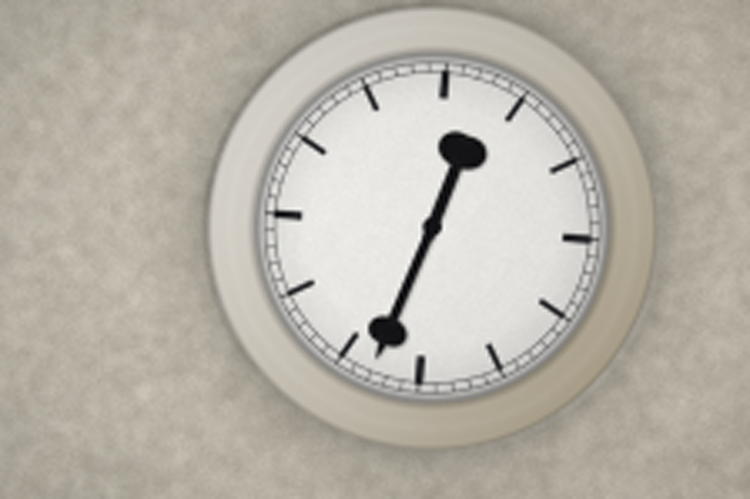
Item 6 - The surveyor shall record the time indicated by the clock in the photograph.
12:33
